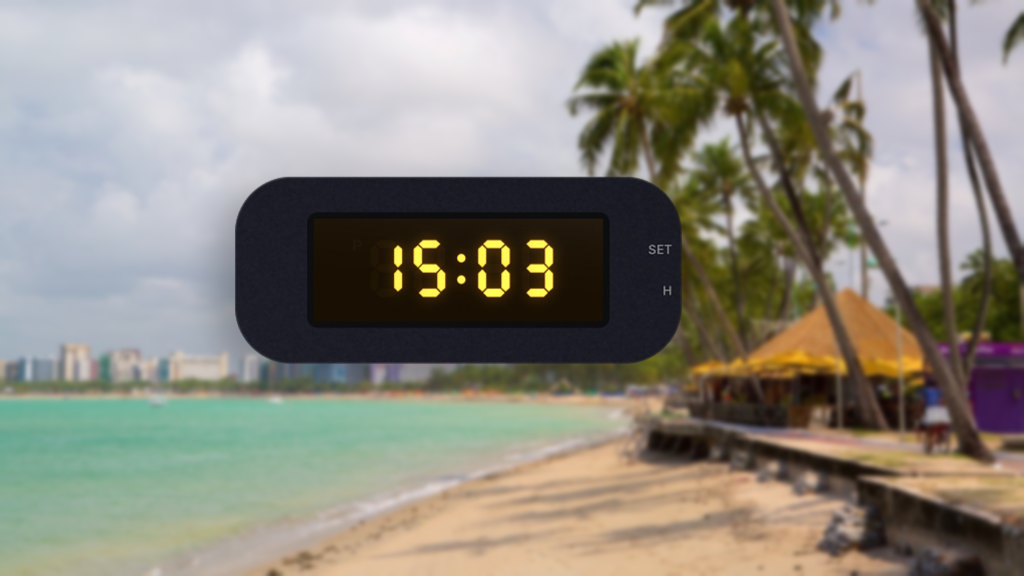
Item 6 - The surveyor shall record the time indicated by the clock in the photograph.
15:03
